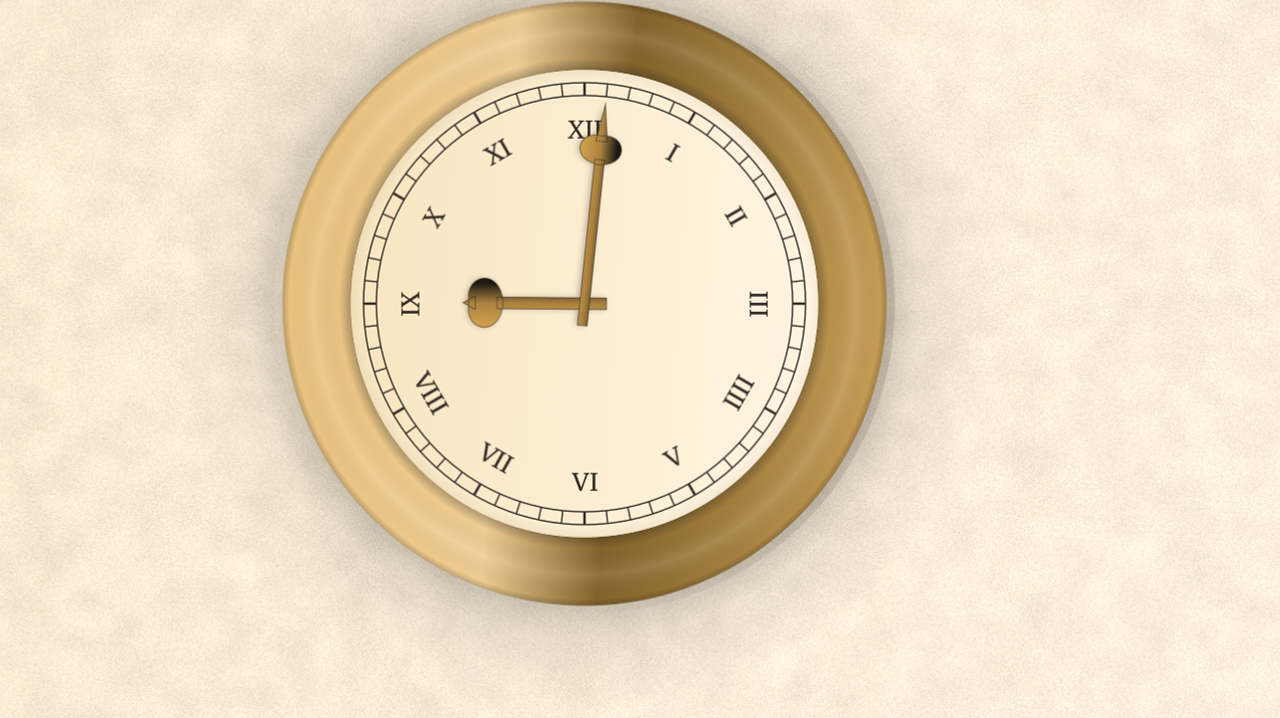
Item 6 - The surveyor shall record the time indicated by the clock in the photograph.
9:01
